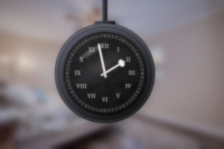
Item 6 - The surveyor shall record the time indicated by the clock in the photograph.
1:58
